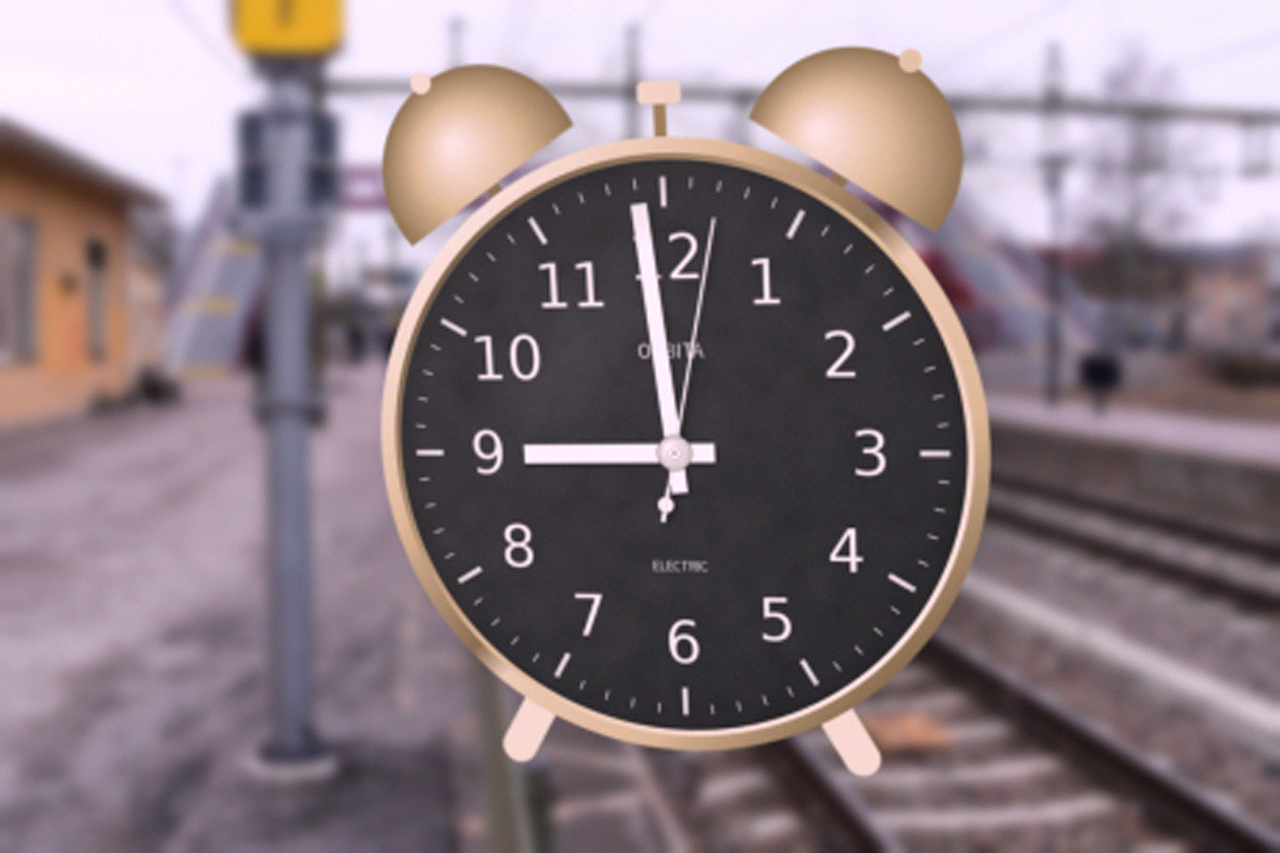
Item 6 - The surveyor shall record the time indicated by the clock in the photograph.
8:59:02
